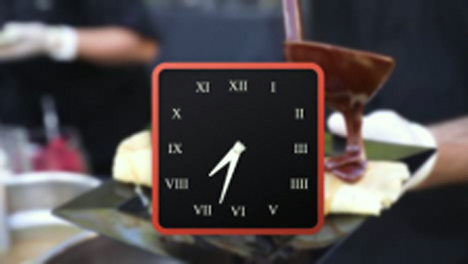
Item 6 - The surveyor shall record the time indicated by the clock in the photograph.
7:33
